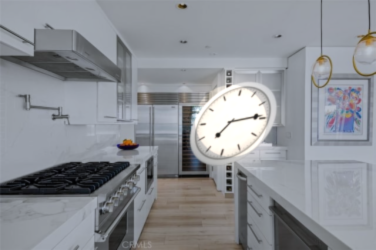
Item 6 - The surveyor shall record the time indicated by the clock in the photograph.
7:14
